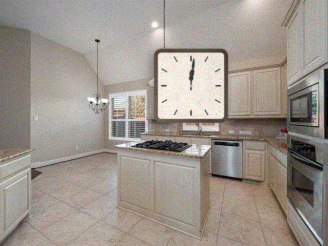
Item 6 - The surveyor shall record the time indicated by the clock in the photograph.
12:01
